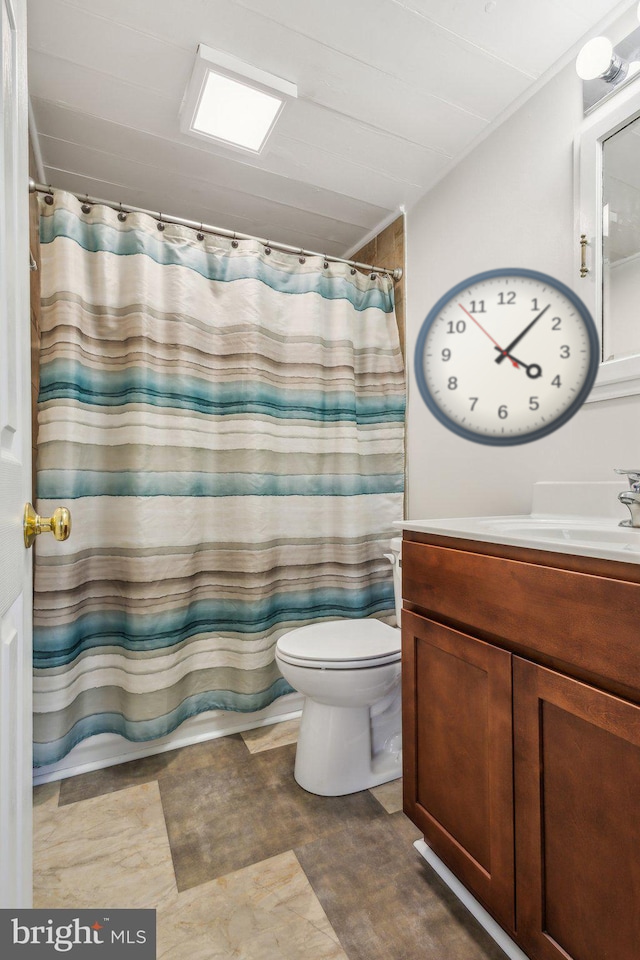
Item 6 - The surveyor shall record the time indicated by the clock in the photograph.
4:06:53
